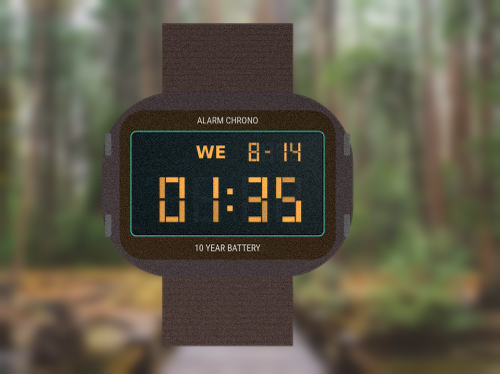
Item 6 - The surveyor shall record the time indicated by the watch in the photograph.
1:35
